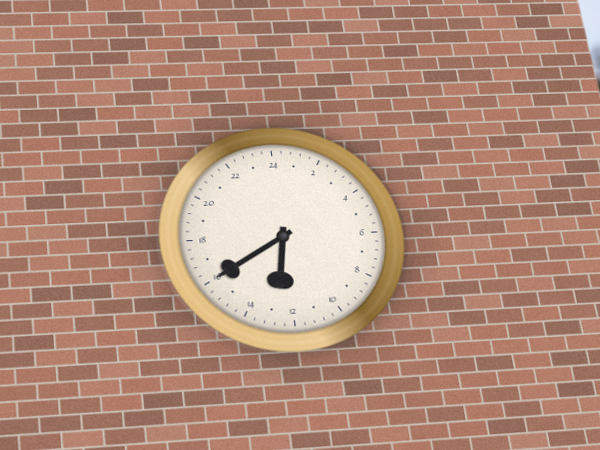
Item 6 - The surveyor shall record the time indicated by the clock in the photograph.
12:40
